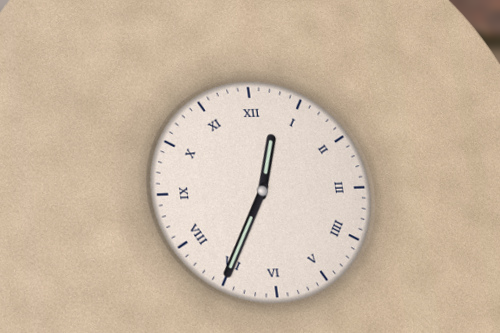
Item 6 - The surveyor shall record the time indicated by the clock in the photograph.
12:35
